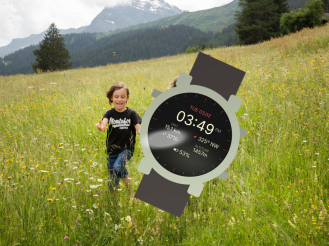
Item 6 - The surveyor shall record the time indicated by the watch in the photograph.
3:49
